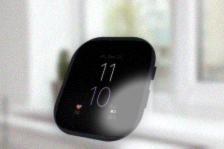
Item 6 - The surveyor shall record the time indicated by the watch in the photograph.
11:10
